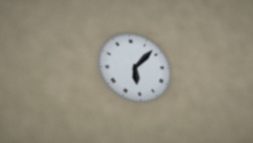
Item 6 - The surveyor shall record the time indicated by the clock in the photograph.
6:08
